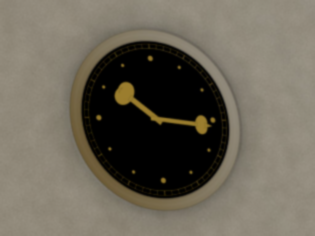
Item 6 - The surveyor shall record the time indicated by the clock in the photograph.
10:16
